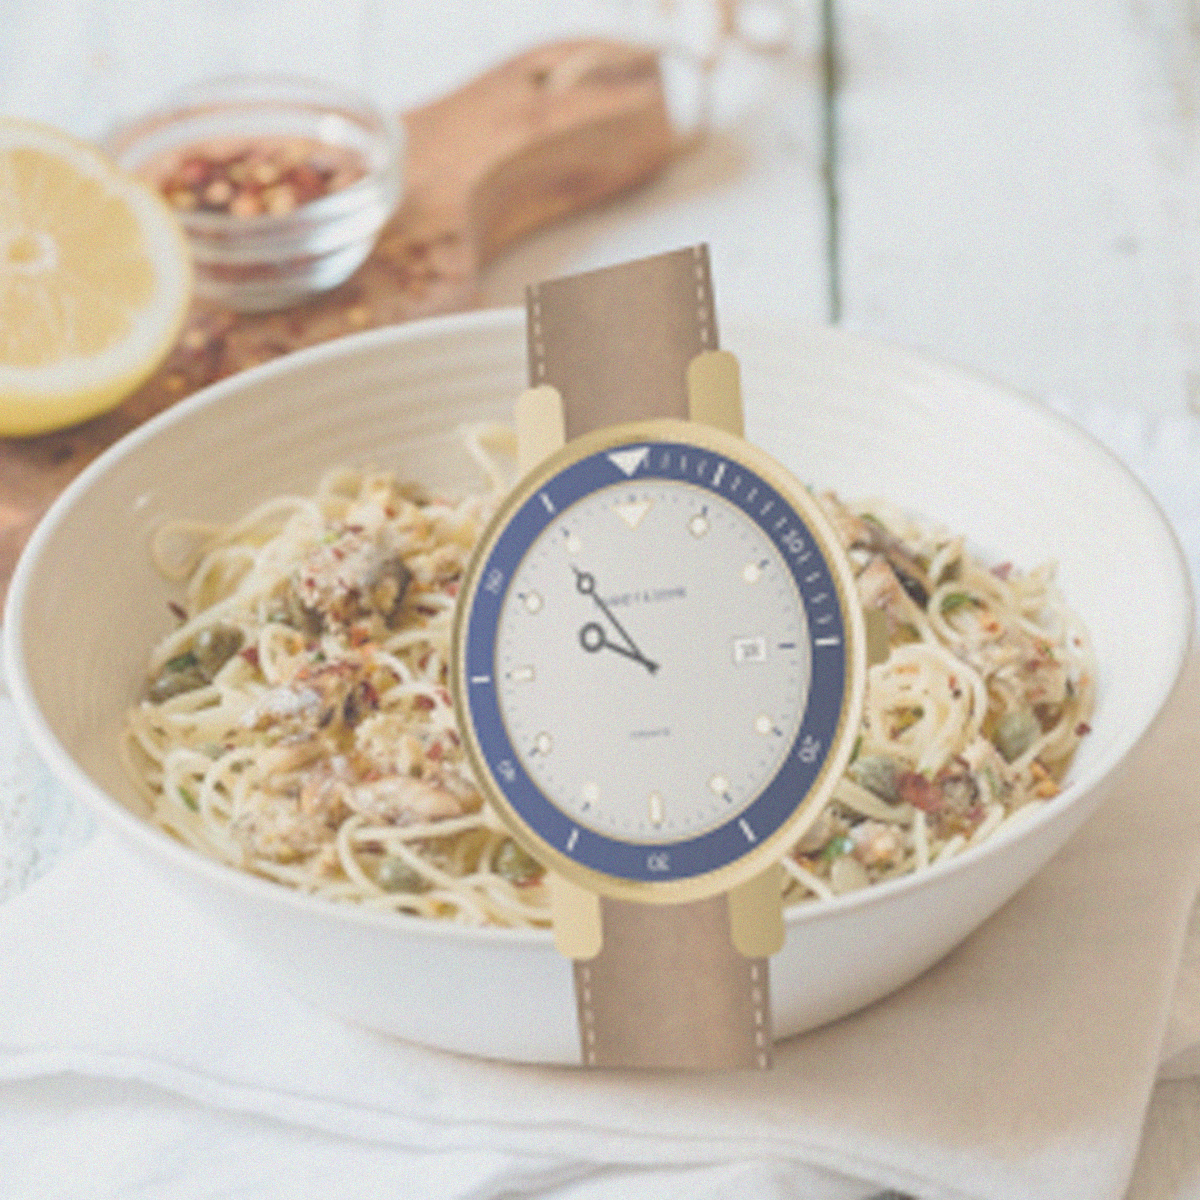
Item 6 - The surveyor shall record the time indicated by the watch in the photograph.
9:54
